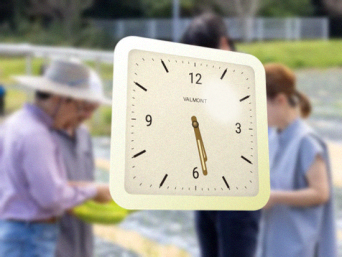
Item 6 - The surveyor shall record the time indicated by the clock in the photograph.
5:28
